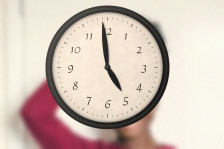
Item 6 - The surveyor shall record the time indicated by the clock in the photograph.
4:59
